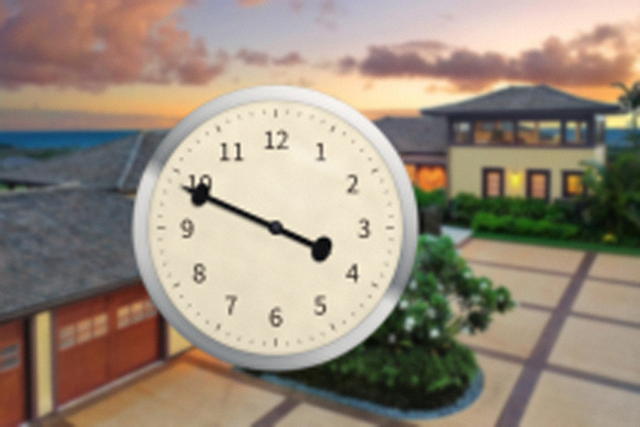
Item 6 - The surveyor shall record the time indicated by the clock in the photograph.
3:49
